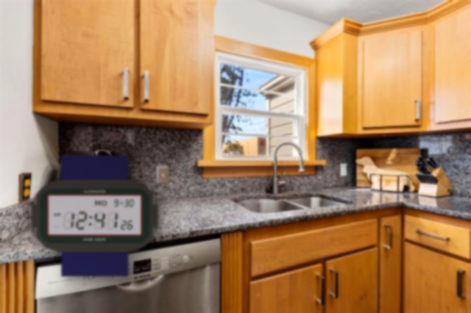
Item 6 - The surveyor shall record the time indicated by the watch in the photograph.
12:41
